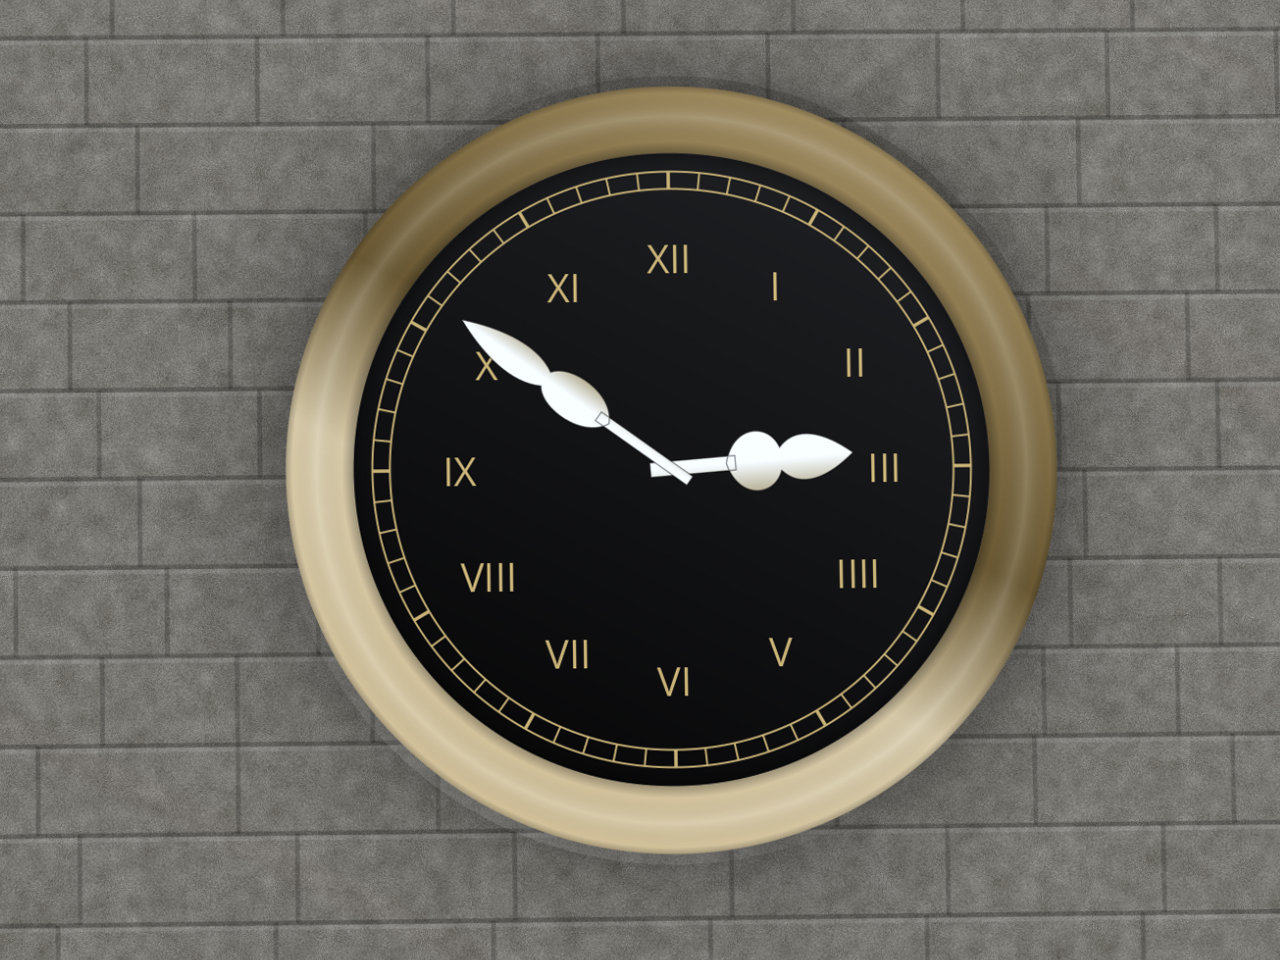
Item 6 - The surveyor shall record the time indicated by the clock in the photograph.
2:51
